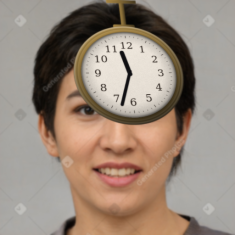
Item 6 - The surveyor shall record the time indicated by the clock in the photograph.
11:33
